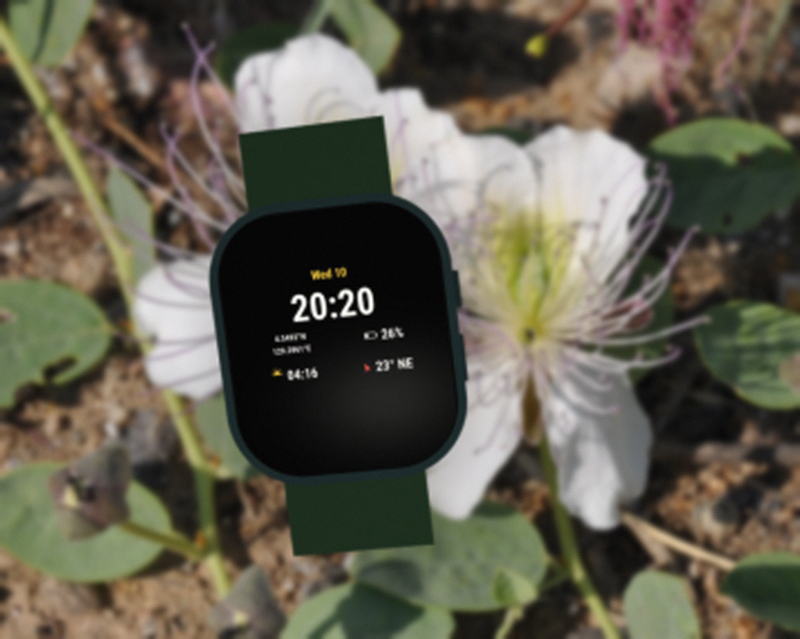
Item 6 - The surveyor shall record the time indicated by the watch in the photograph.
20:20
